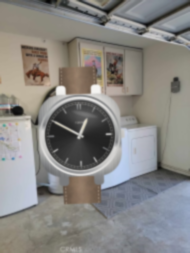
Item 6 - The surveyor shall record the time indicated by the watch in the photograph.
12:50
